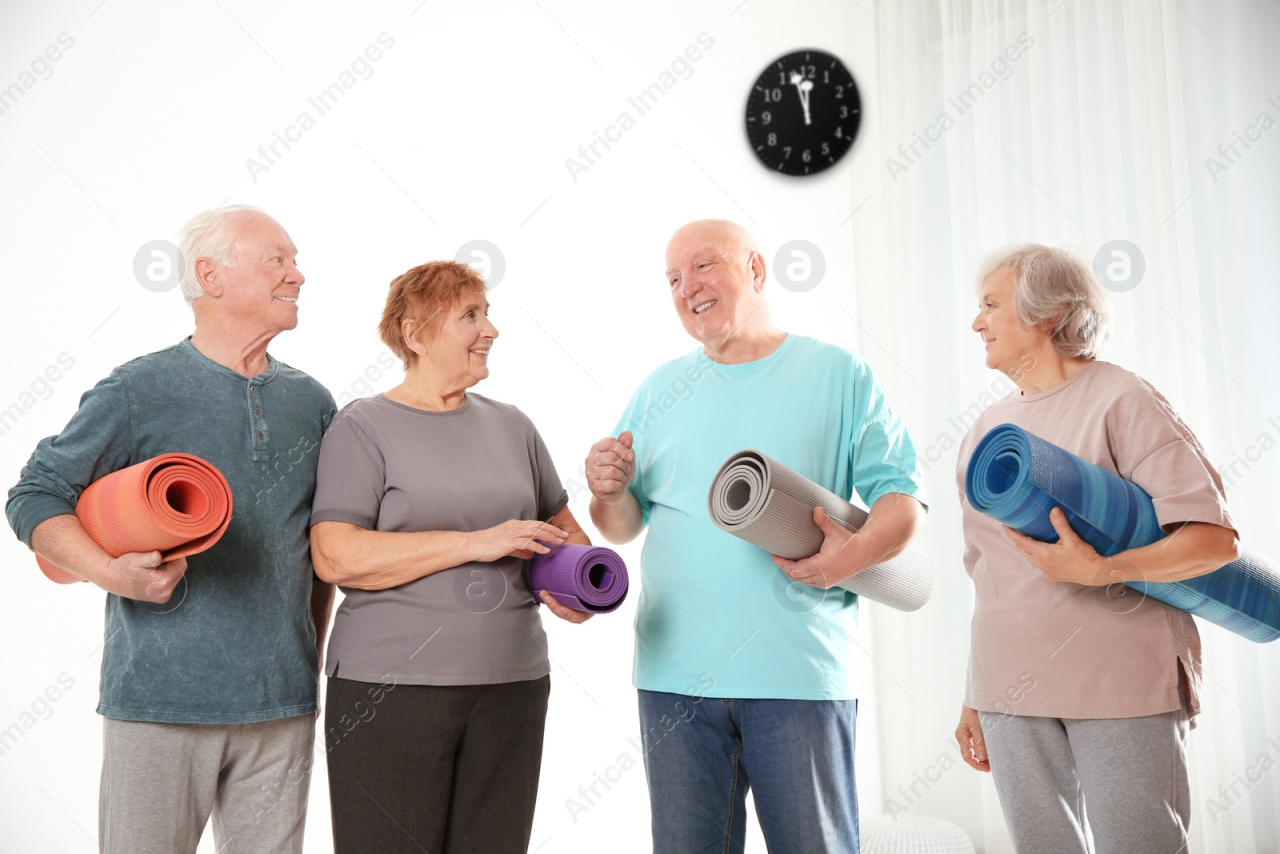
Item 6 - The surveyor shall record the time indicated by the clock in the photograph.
11:57
